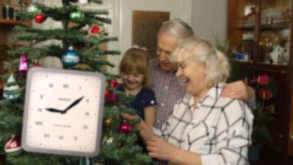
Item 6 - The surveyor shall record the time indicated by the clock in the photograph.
9:08
